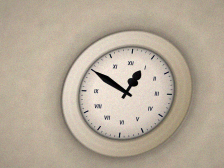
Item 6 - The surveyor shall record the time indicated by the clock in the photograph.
12:50
